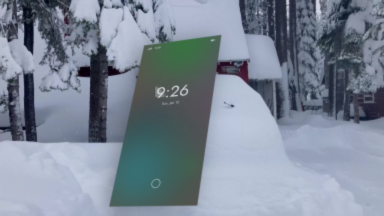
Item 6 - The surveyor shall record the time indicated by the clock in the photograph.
9:26
